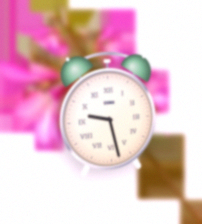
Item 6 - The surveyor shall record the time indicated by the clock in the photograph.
9:28
